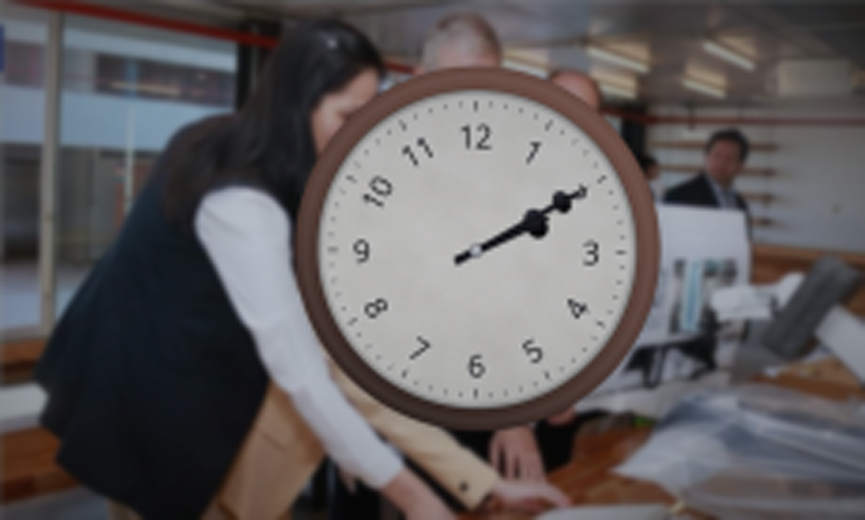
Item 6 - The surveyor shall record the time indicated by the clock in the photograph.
2:10
